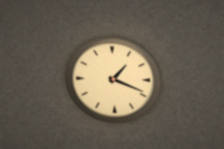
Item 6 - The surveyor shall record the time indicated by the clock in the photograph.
1:19
